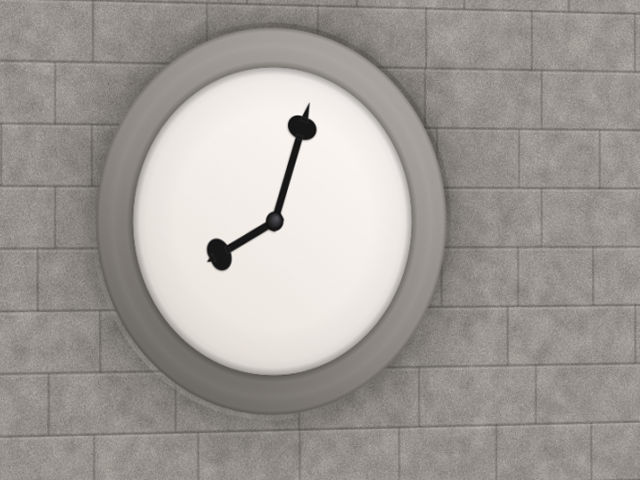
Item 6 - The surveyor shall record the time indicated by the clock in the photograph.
8:03
